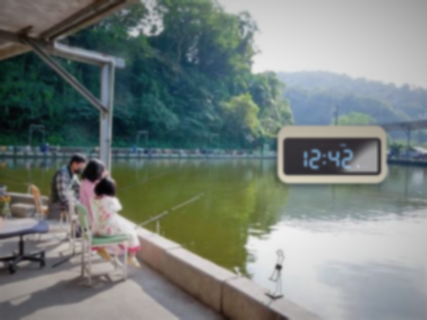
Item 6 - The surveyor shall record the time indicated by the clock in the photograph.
12:42
